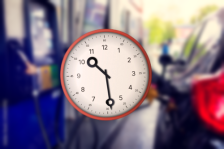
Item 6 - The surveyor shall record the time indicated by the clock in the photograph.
10:29
